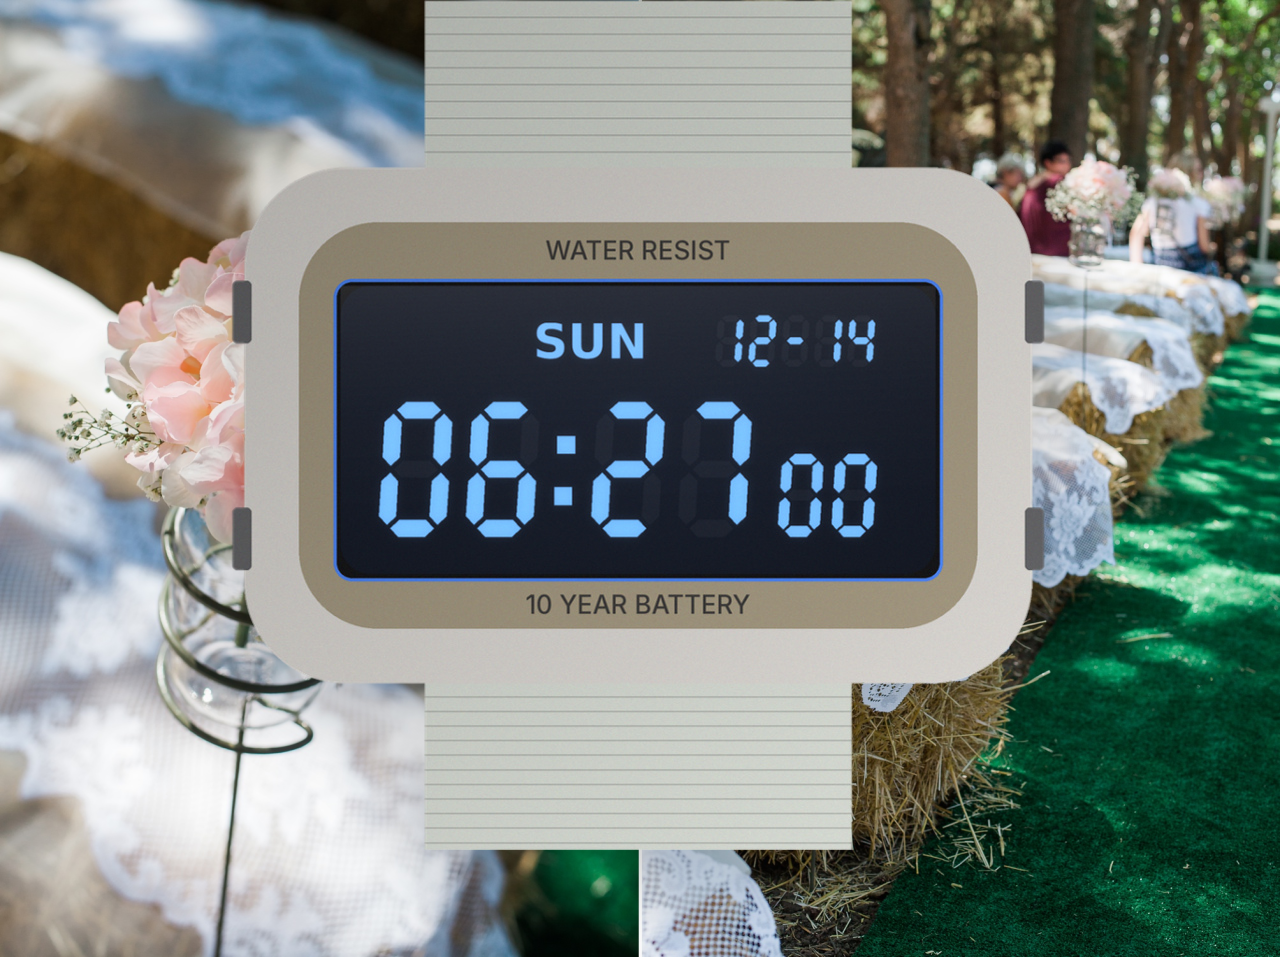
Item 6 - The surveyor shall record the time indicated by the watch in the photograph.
6:27:00
